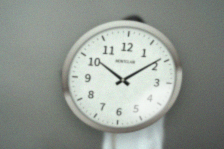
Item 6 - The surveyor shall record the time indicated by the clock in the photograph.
10:09
